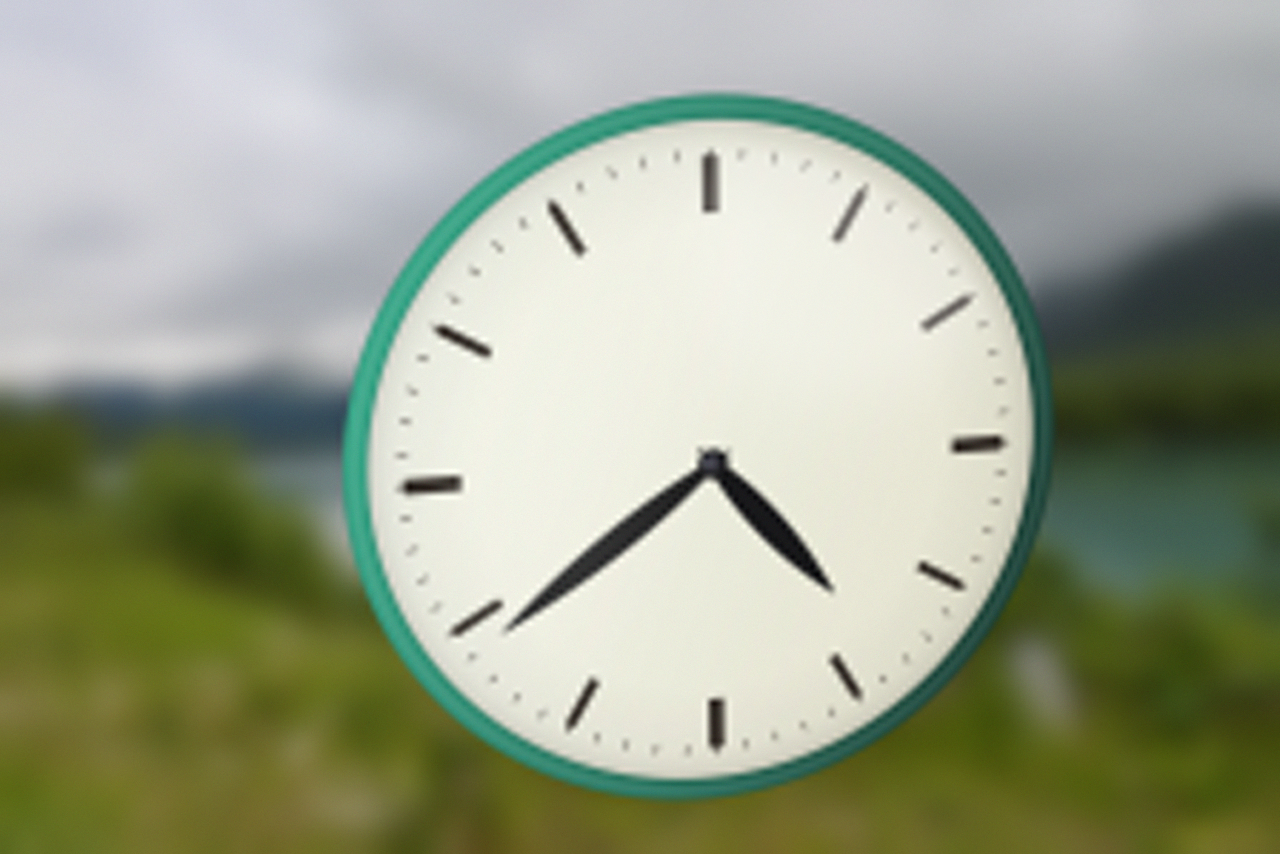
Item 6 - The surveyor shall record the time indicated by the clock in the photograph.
4:39
